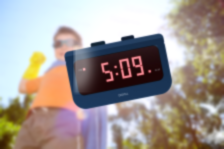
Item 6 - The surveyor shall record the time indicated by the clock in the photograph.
5:09
